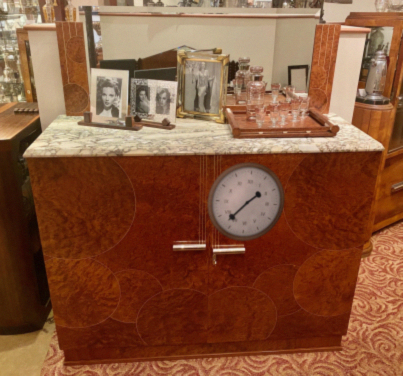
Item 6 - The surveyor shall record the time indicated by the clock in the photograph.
1:37
